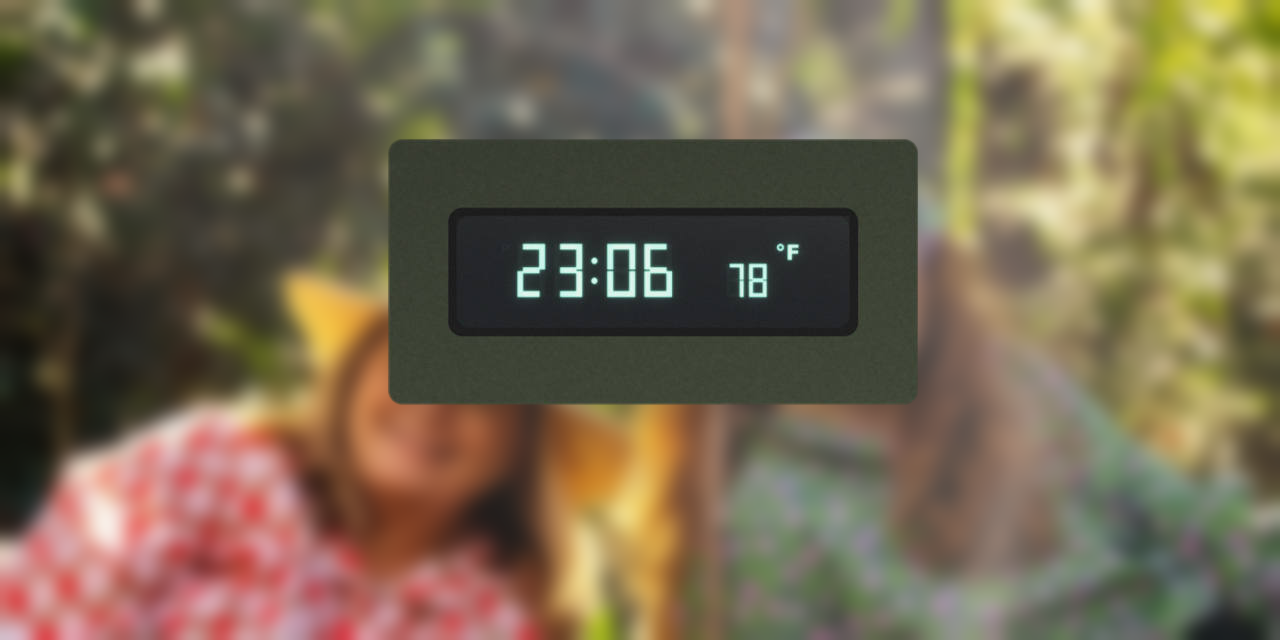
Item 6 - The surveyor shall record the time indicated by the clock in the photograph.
23:06
